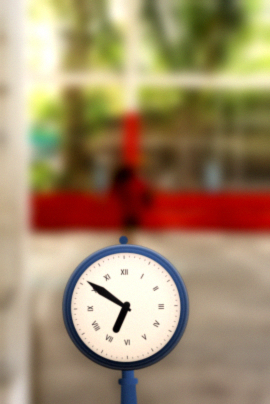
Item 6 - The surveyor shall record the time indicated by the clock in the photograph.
6:51
